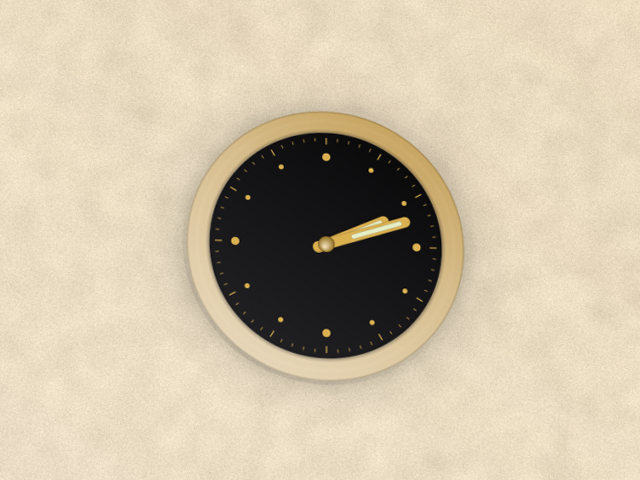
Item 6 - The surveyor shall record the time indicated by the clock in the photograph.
2:12
